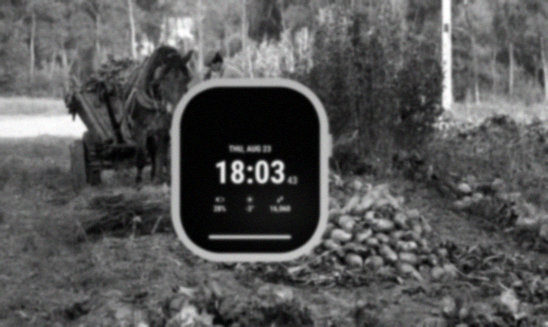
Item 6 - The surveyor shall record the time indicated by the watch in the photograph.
18:03
